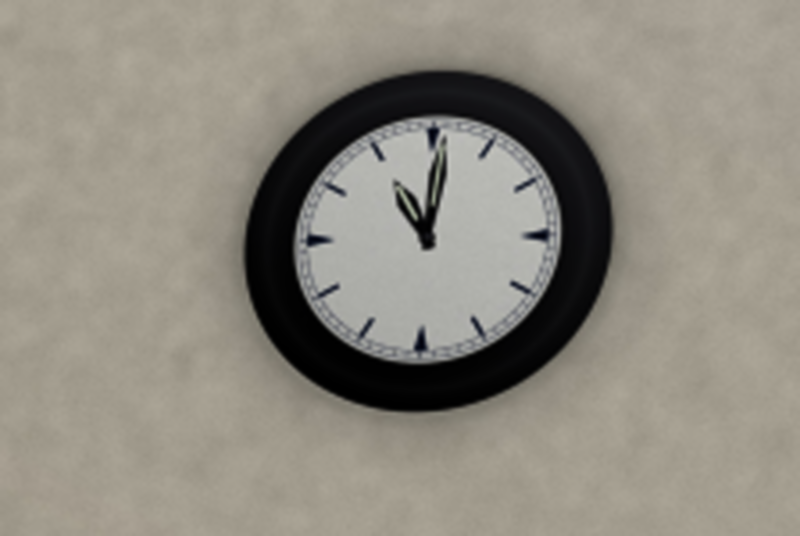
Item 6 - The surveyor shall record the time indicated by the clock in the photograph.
11:01
